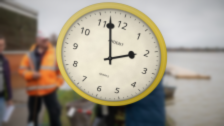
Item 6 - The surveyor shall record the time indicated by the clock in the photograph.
1:57
